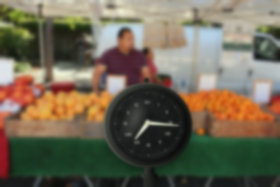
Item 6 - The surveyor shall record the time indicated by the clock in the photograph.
7:16
